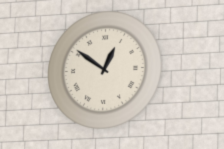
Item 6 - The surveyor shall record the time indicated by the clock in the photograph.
12:51
